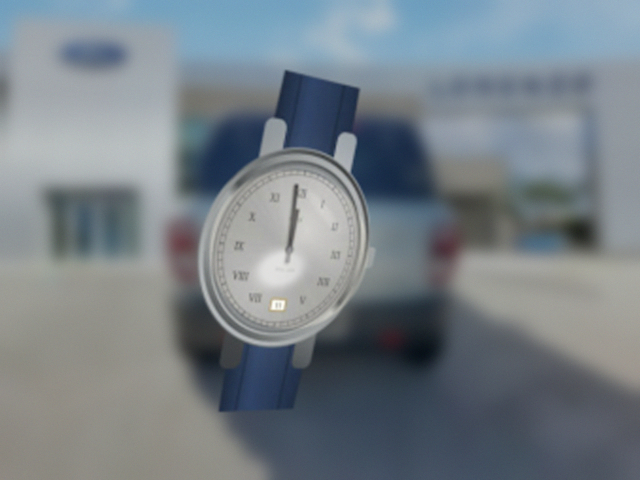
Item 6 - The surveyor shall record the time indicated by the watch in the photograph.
11:59
